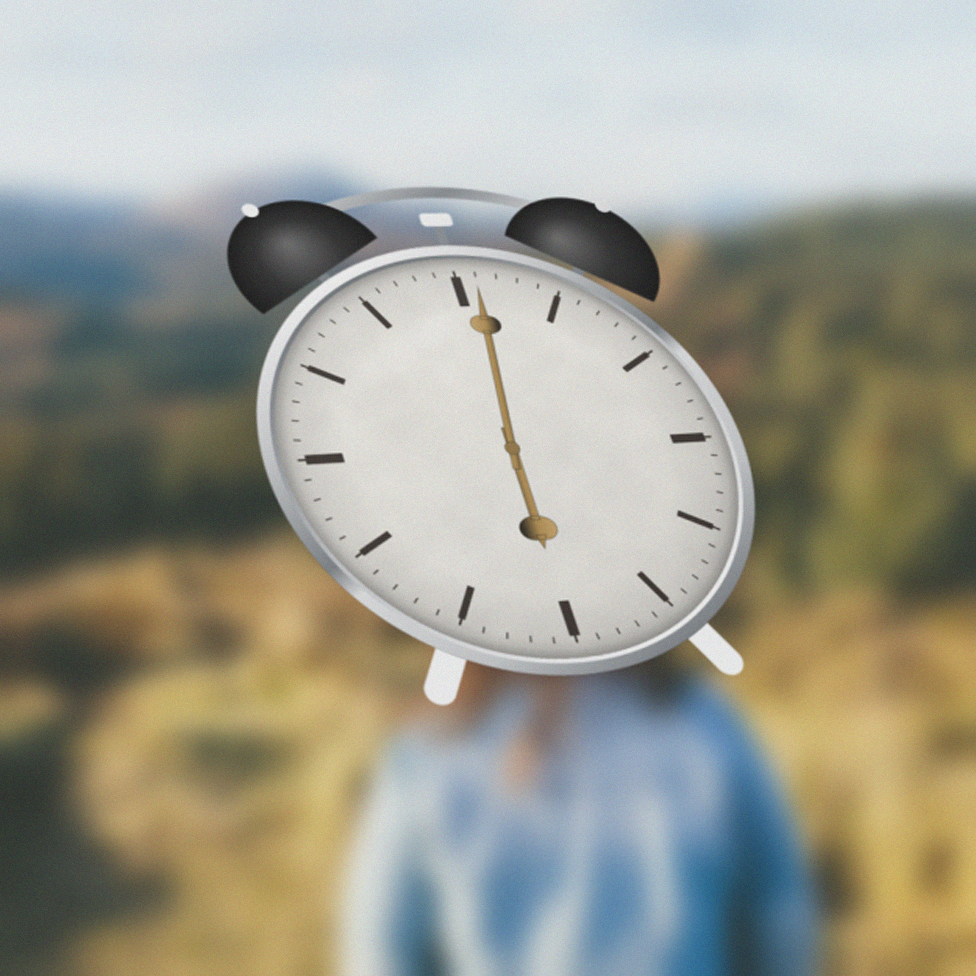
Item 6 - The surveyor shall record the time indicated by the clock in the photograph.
6:01
